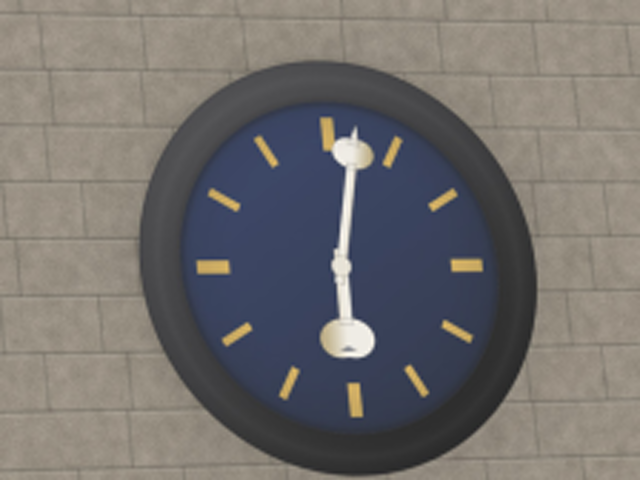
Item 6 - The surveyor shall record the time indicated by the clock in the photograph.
6:02
